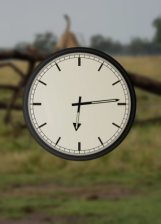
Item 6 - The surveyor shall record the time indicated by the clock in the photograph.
6:14
